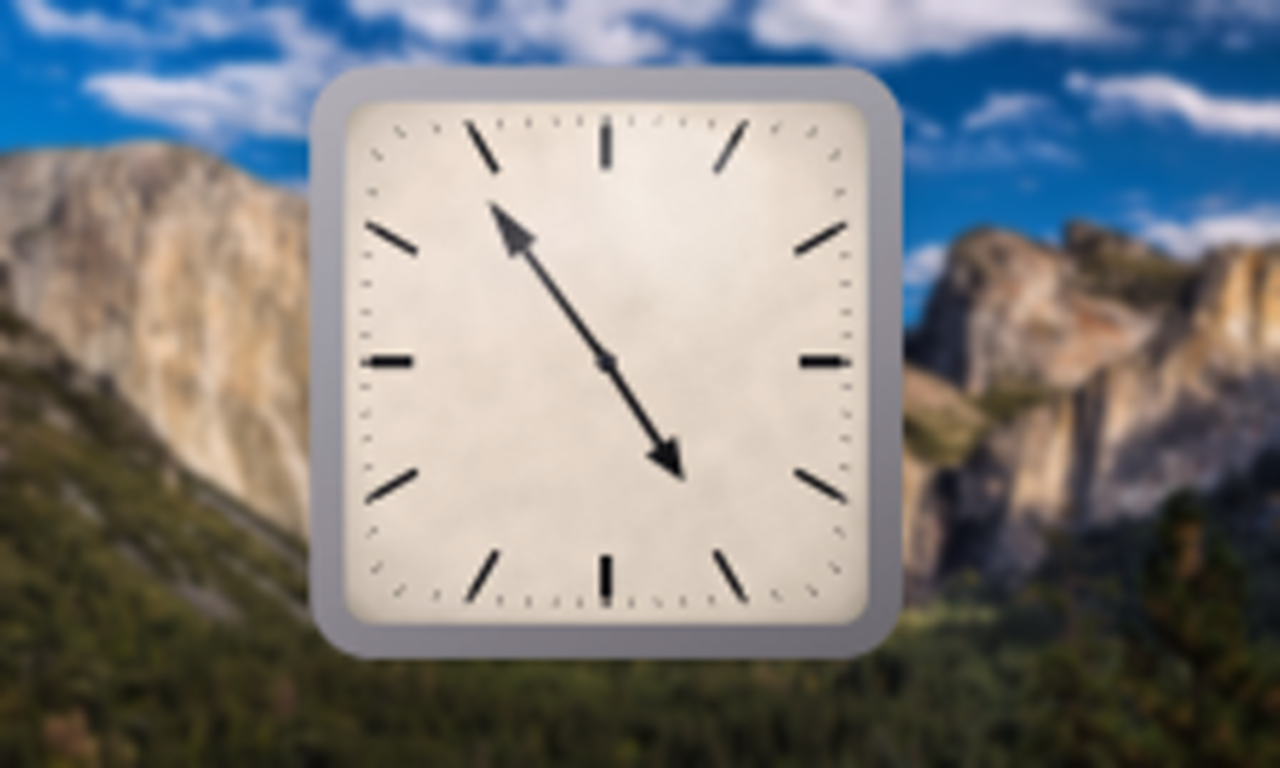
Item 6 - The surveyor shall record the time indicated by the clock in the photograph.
4:54
